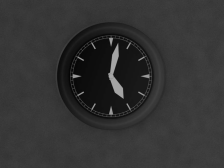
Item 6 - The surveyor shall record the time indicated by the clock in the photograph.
5:02
